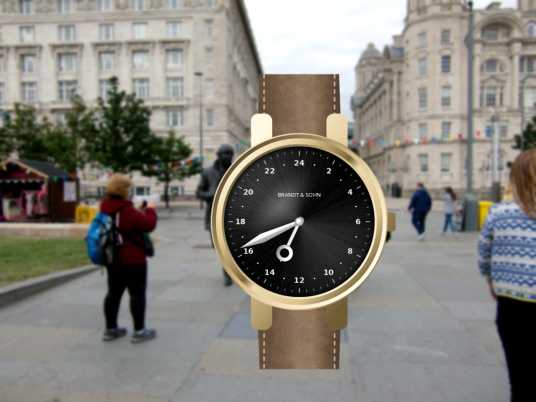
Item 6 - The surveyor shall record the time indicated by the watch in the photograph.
13:41
